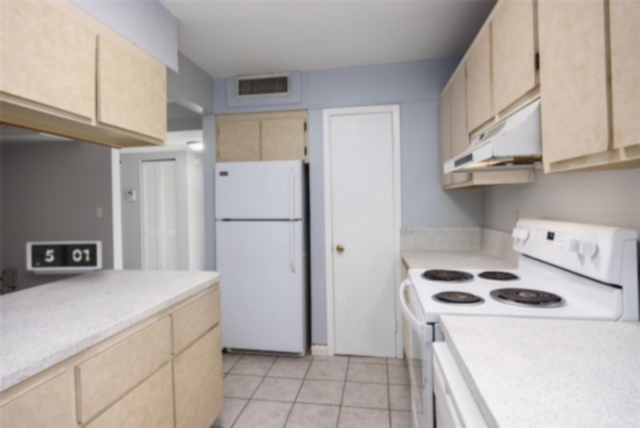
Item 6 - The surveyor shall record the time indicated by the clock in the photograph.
5:01
